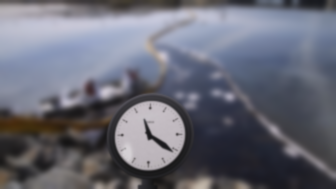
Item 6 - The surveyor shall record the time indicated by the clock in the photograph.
11:21
